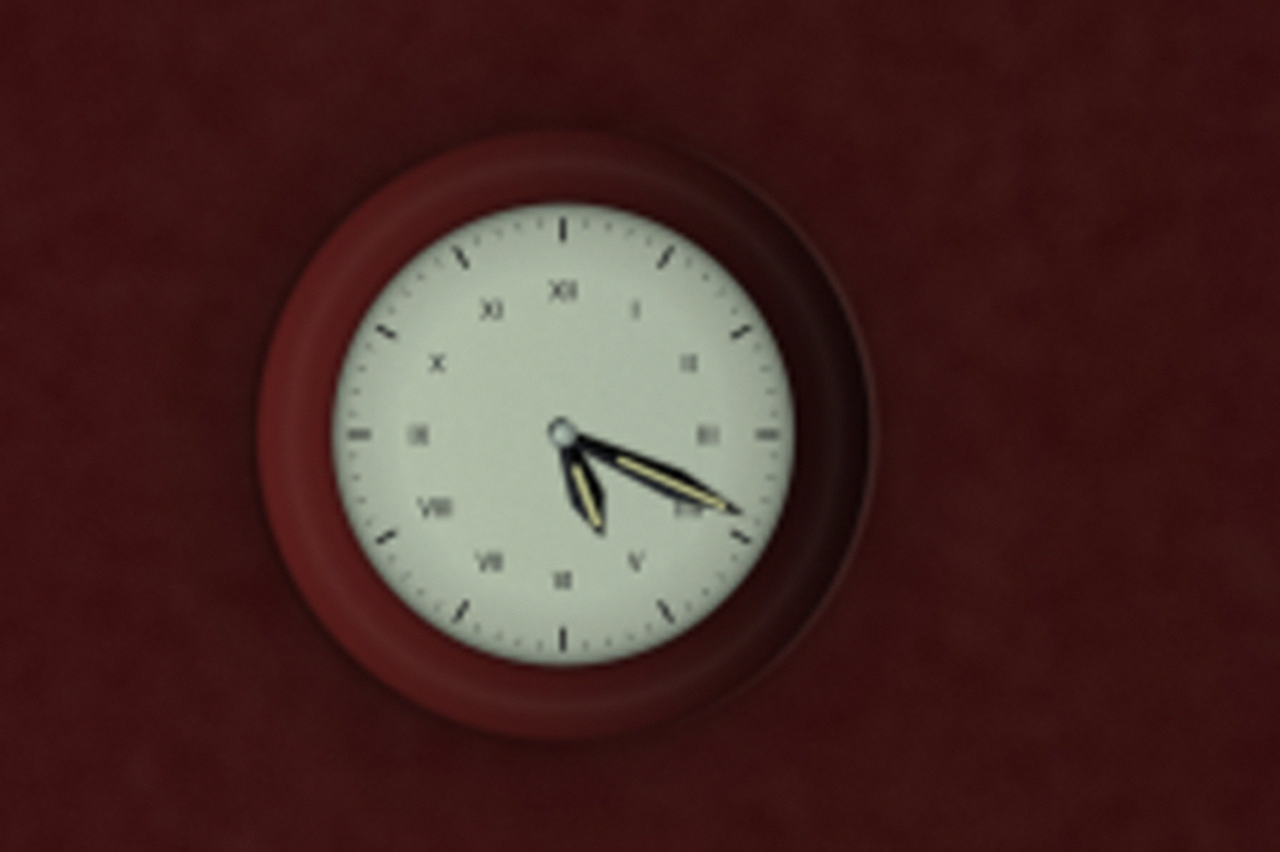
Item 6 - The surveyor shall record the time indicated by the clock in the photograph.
5:19
